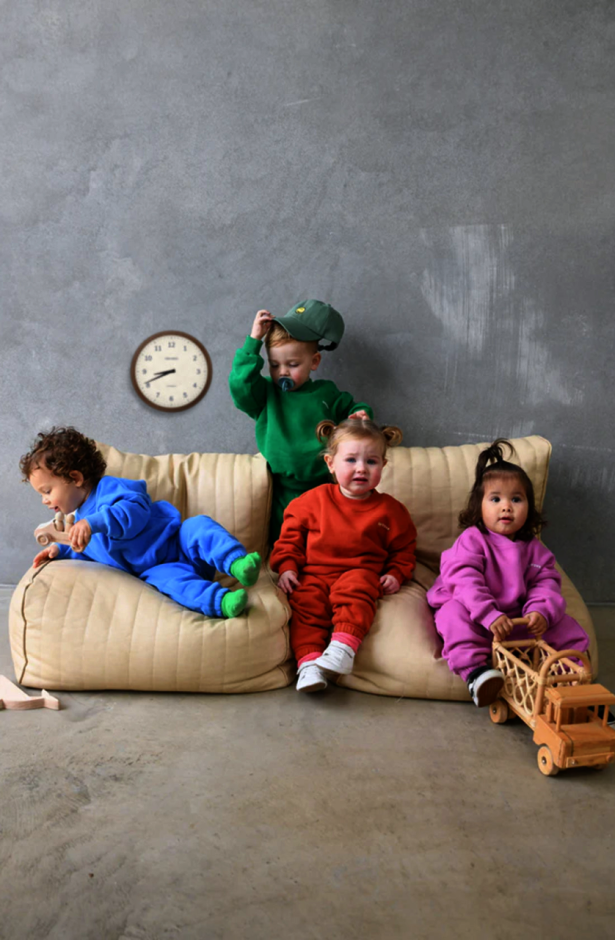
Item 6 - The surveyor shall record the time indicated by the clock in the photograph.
8:41
